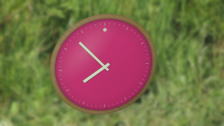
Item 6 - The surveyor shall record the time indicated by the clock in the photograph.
7:53
